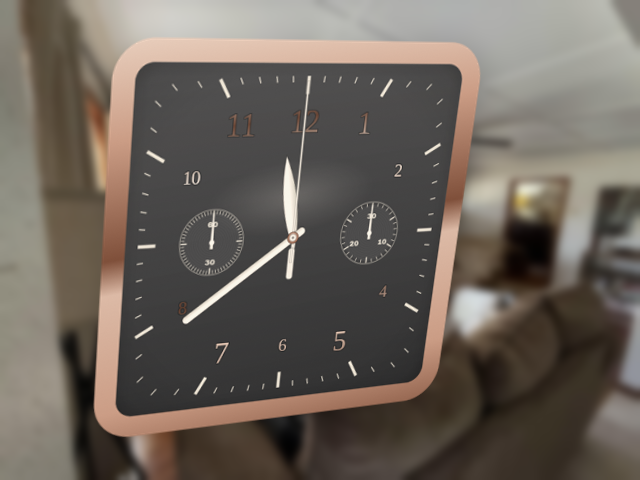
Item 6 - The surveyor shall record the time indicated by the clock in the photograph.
11:39
